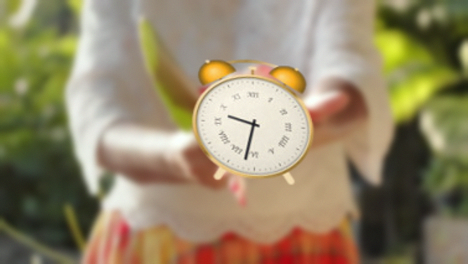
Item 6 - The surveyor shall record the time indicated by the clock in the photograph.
9:32
